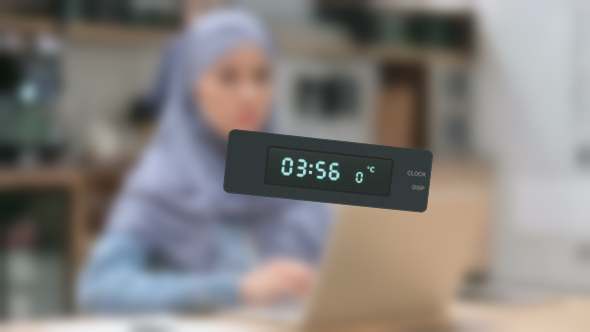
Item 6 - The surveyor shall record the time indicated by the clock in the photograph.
3:56
